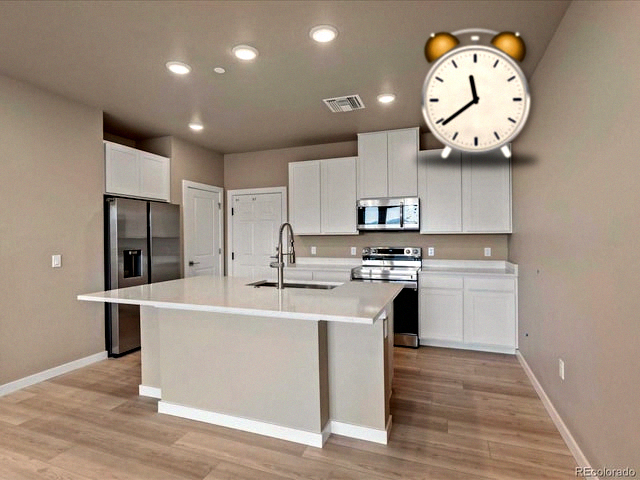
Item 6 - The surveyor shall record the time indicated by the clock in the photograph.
11:39
